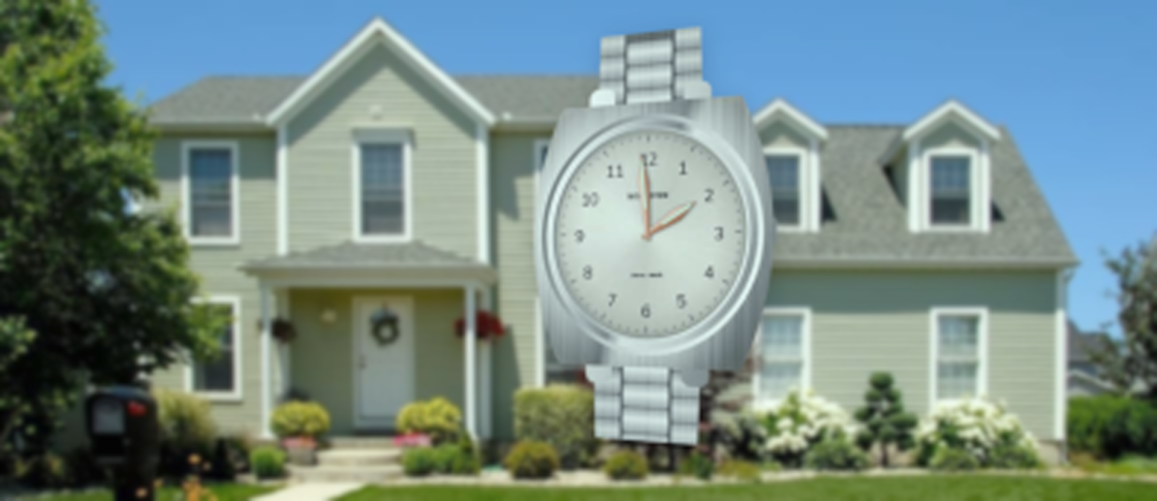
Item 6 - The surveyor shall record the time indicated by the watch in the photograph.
1:59
